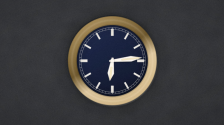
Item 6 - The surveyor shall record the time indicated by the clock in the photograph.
6:14
